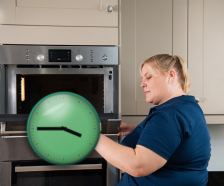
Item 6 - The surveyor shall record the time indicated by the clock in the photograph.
3:45
